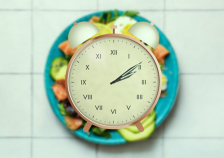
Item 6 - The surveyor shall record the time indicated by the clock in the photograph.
2:09
